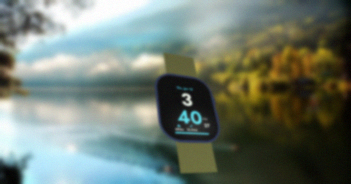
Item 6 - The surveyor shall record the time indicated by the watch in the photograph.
3:40
